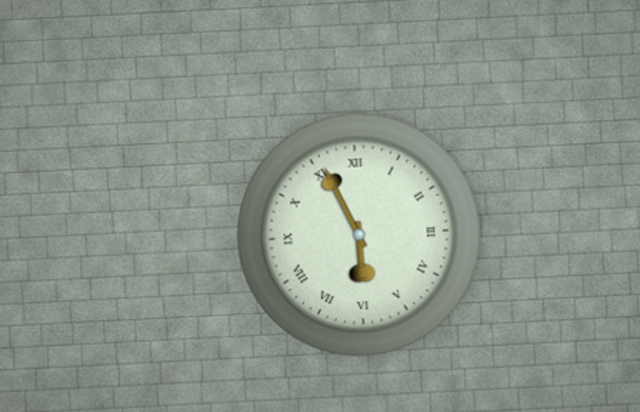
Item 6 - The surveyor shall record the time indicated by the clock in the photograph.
5:56
